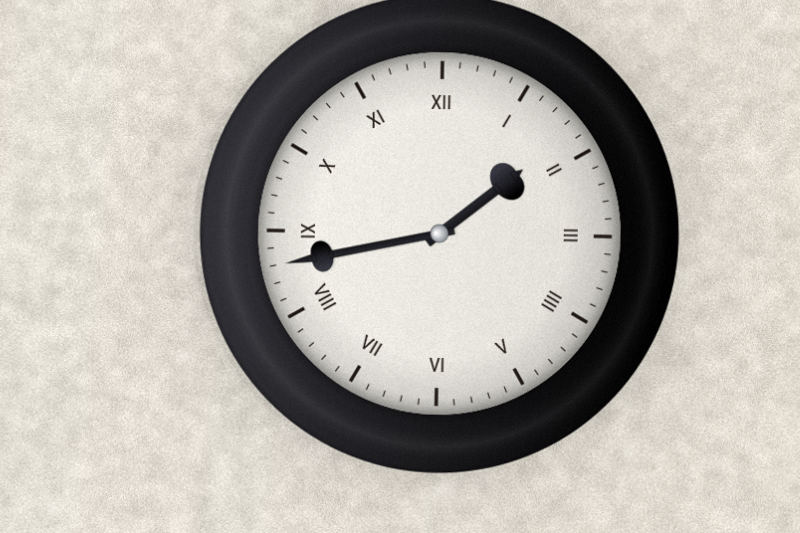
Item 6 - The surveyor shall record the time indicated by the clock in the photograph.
1:43
